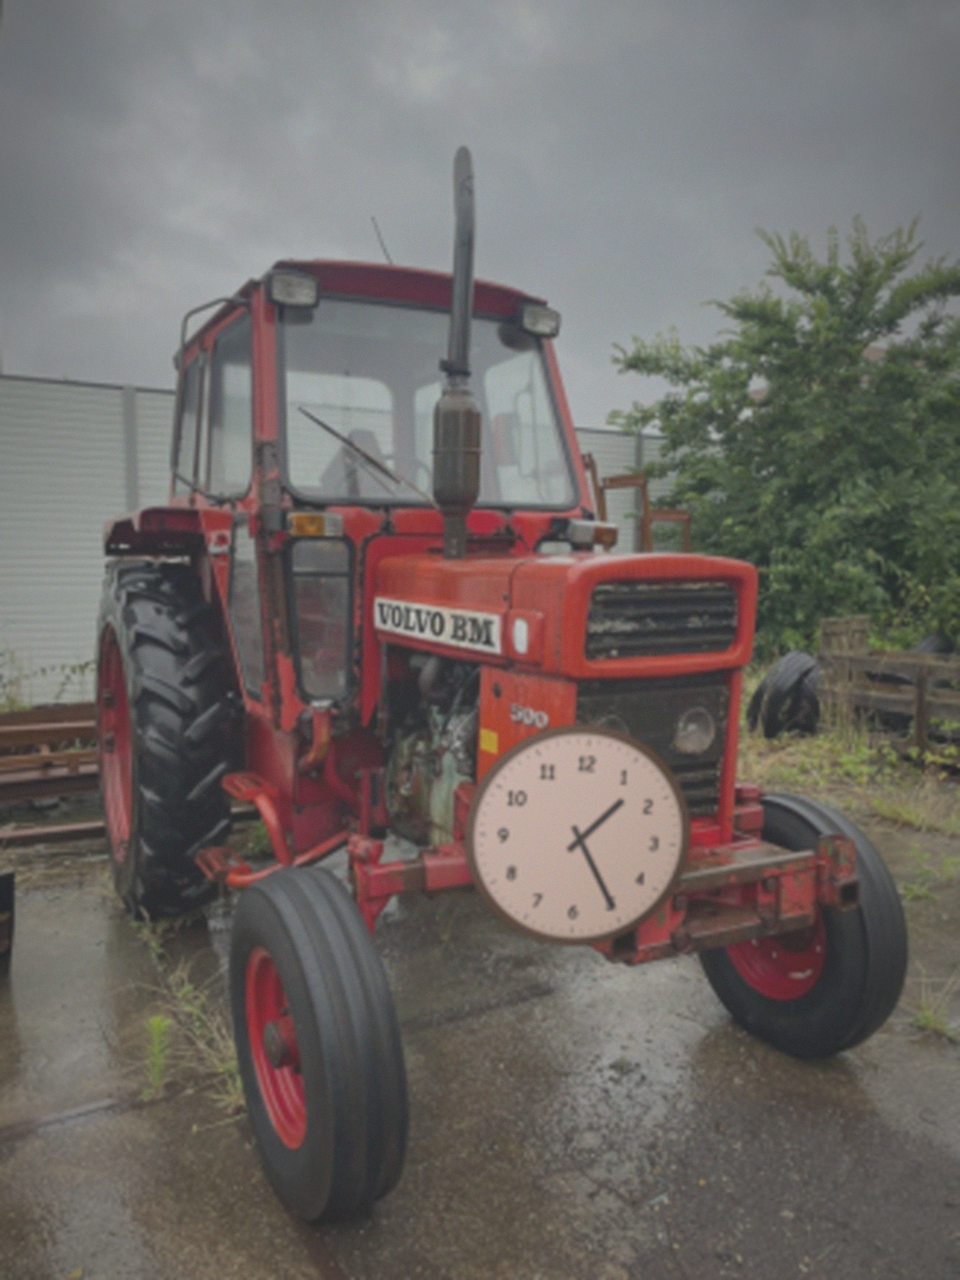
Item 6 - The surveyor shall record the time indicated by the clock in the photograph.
1:25
